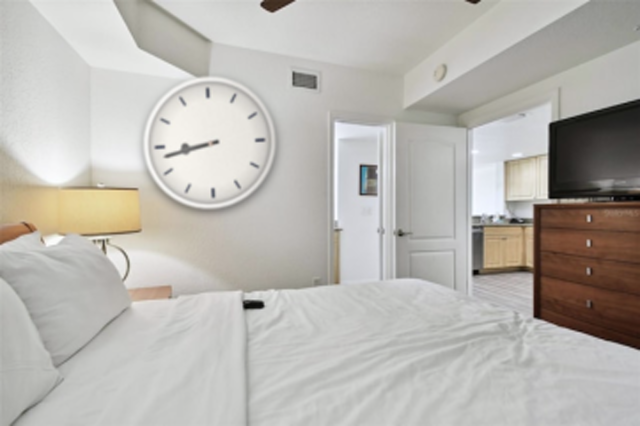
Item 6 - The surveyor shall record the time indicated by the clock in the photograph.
8:43
